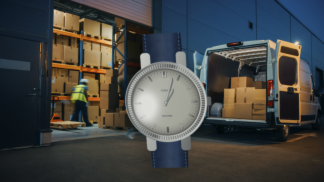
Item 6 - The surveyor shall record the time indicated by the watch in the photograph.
1:03
